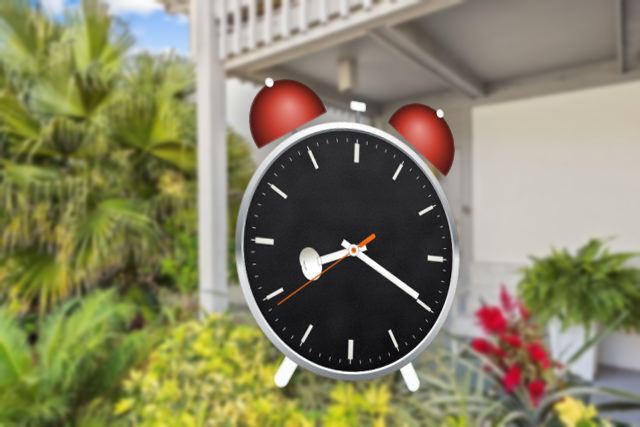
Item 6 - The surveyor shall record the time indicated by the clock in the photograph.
8:19:39
